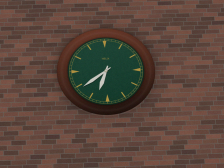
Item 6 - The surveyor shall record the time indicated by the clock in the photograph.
6:39
